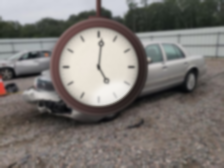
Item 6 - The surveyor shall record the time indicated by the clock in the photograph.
5:01
